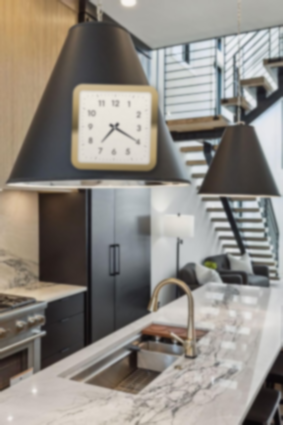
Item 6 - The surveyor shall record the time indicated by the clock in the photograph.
7:20
